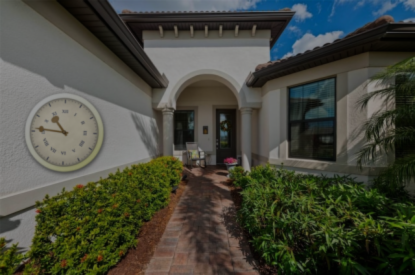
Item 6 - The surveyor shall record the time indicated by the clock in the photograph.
10:46
